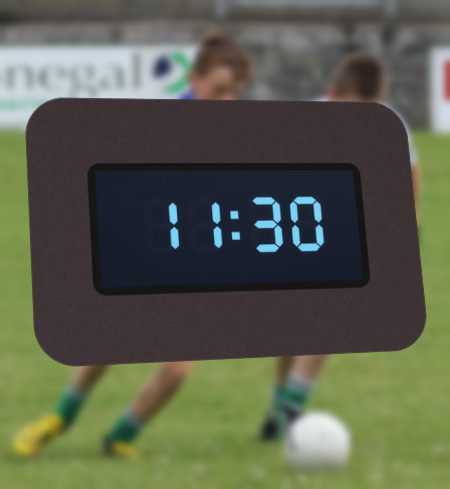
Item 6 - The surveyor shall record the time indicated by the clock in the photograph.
11:30
